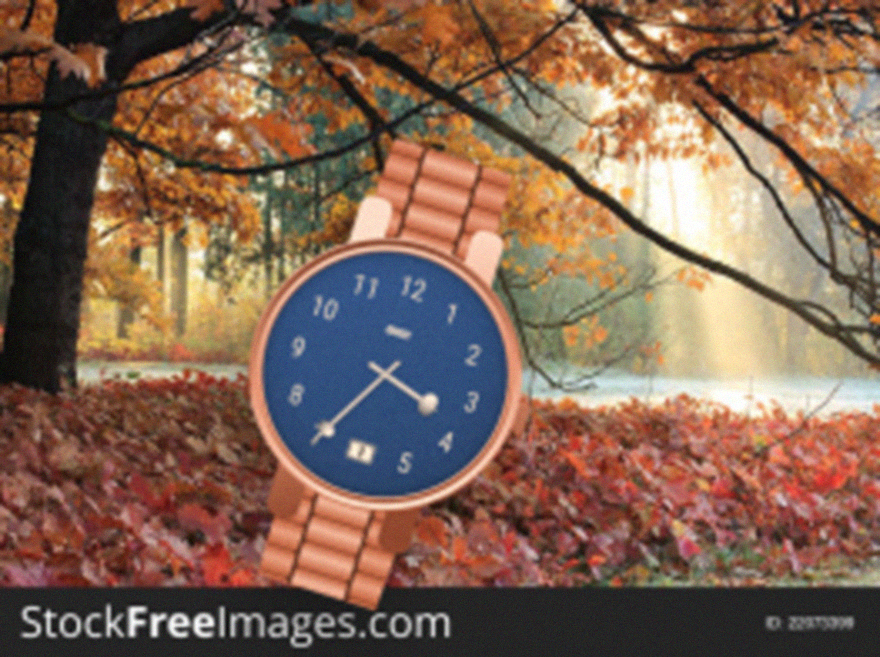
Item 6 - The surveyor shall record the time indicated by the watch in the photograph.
3:35
